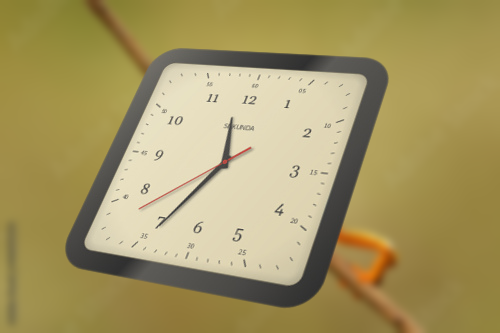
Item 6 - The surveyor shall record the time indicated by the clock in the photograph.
11:34:38
